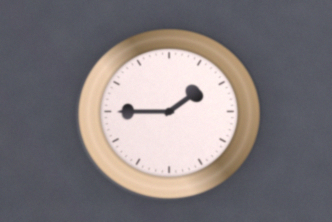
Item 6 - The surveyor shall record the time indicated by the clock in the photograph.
1:45
